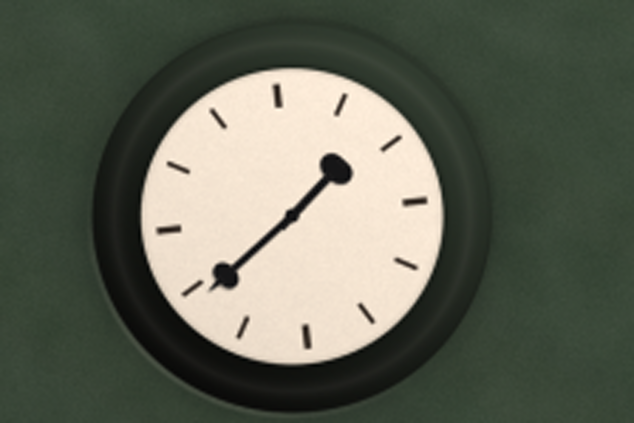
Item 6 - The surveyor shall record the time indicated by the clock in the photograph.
1:39
